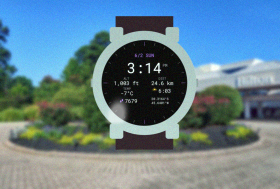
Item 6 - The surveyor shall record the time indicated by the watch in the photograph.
3:14
